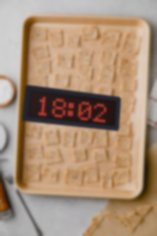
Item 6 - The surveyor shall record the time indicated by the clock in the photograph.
18:02
